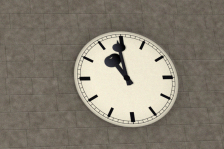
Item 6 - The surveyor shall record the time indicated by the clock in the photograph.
10:59
